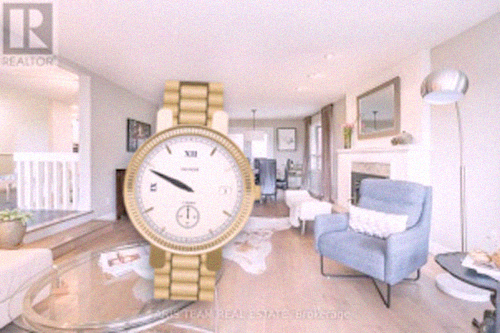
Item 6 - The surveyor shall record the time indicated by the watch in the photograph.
9:49
